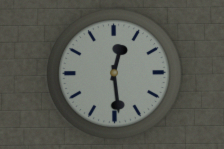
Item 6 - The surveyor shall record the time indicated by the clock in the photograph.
12:29
